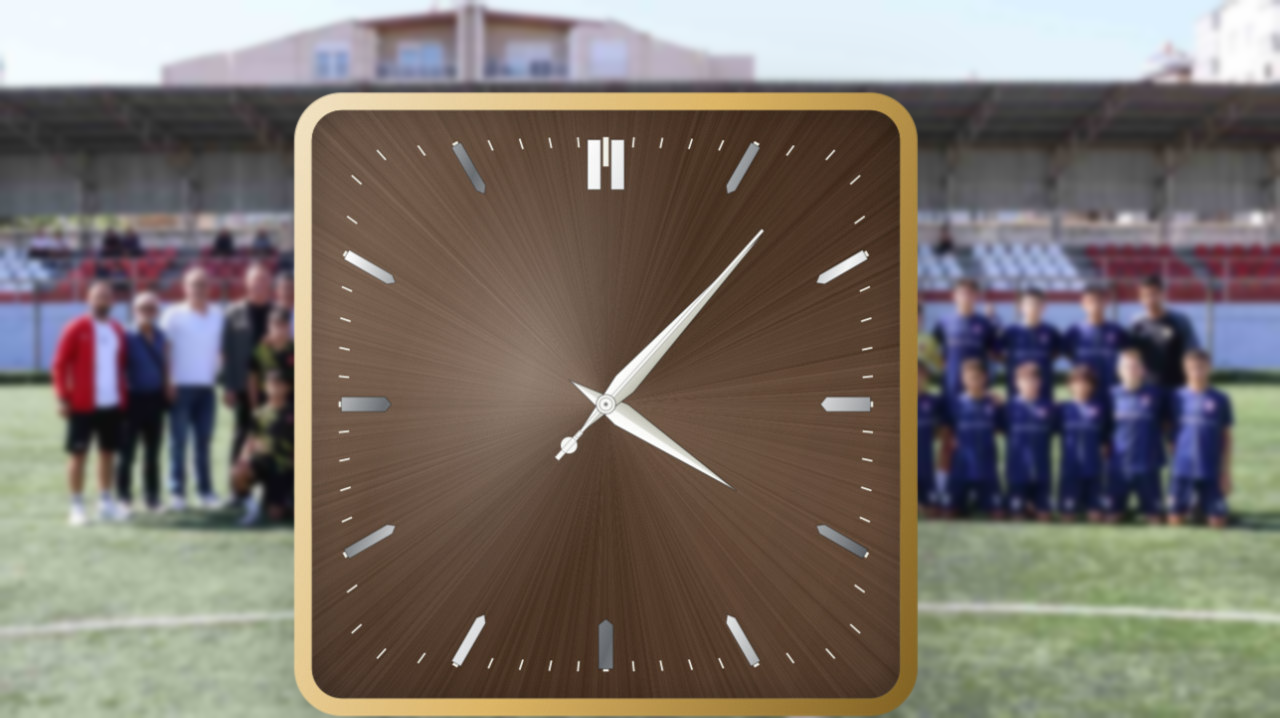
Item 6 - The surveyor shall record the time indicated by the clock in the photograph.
4:07:07
